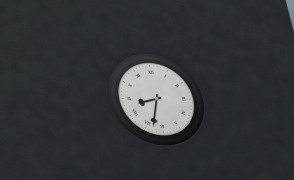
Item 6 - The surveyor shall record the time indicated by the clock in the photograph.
8:33
